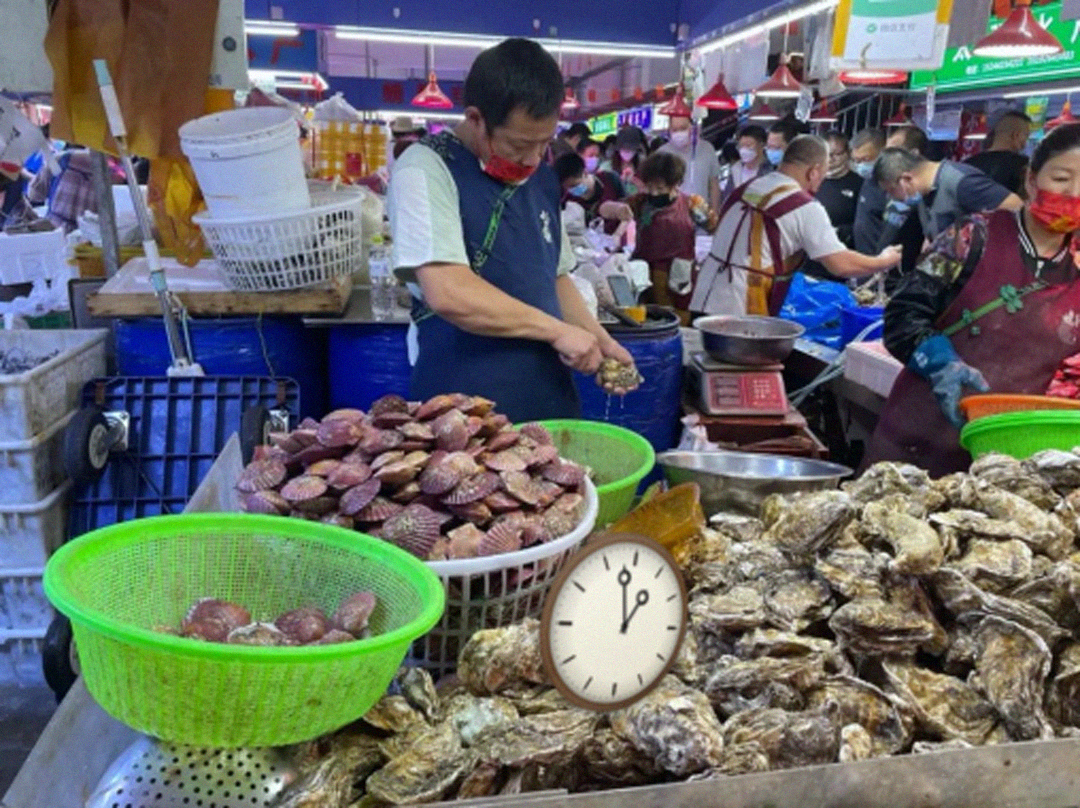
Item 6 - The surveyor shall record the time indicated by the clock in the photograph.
12:58
